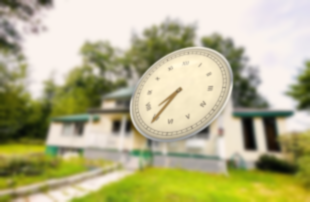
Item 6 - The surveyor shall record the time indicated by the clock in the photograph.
7:35
